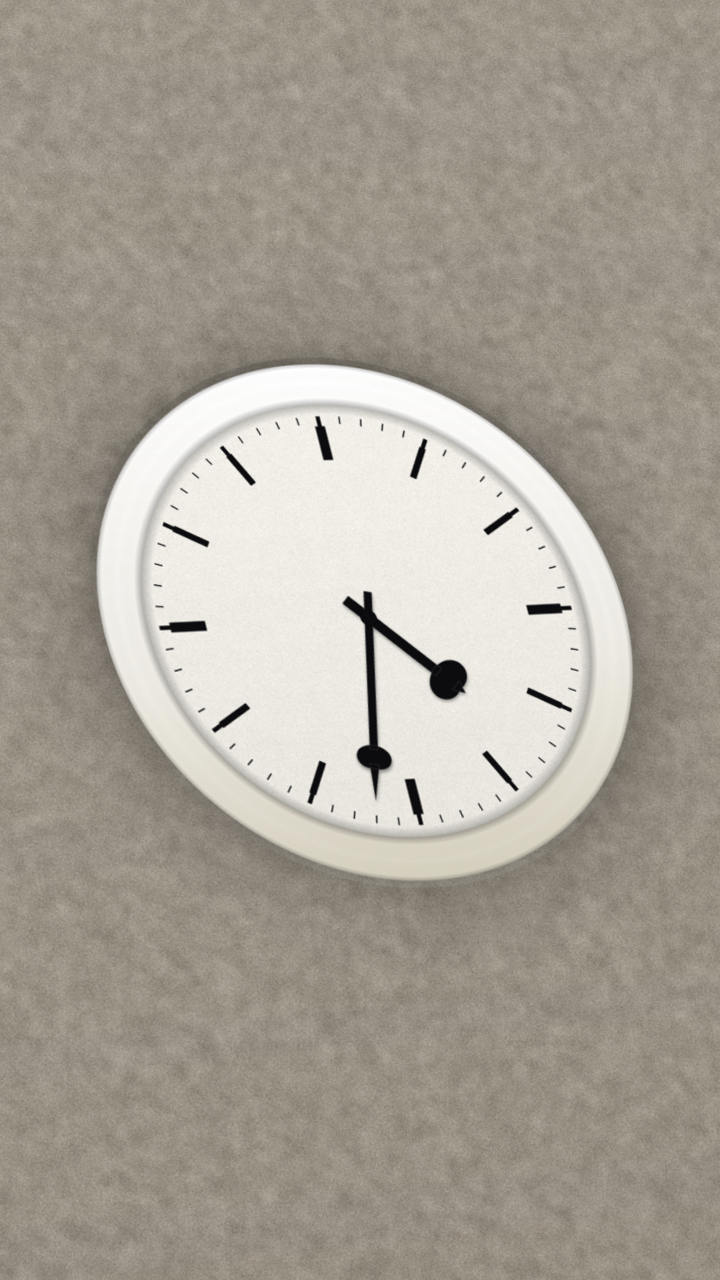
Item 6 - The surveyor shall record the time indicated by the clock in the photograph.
4:32
